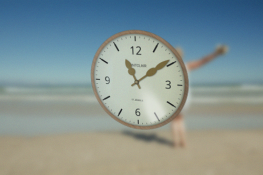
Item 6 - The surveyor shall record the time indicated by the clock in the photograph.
11:09
